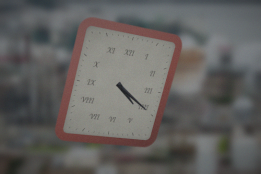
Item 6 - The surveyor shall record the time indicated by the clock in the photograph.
4:20
